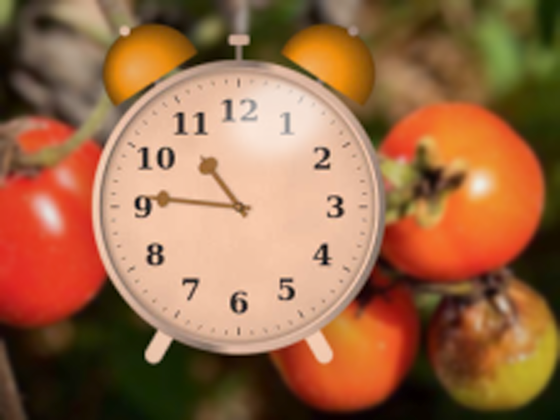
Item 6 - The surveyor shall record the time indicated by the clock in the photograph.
10:46
